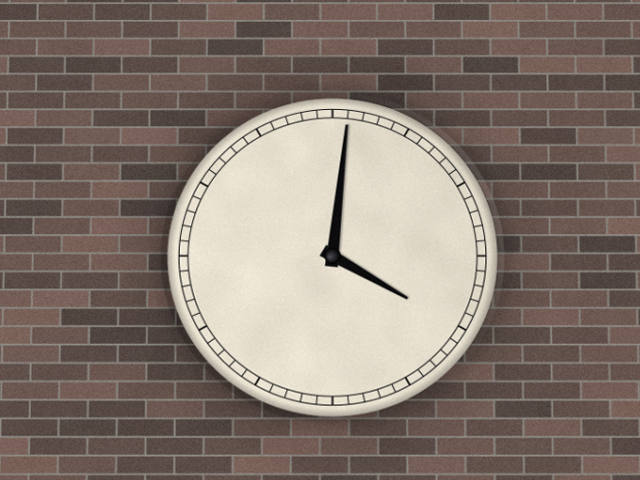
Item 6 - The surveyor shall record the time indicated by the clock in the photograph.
4:01
